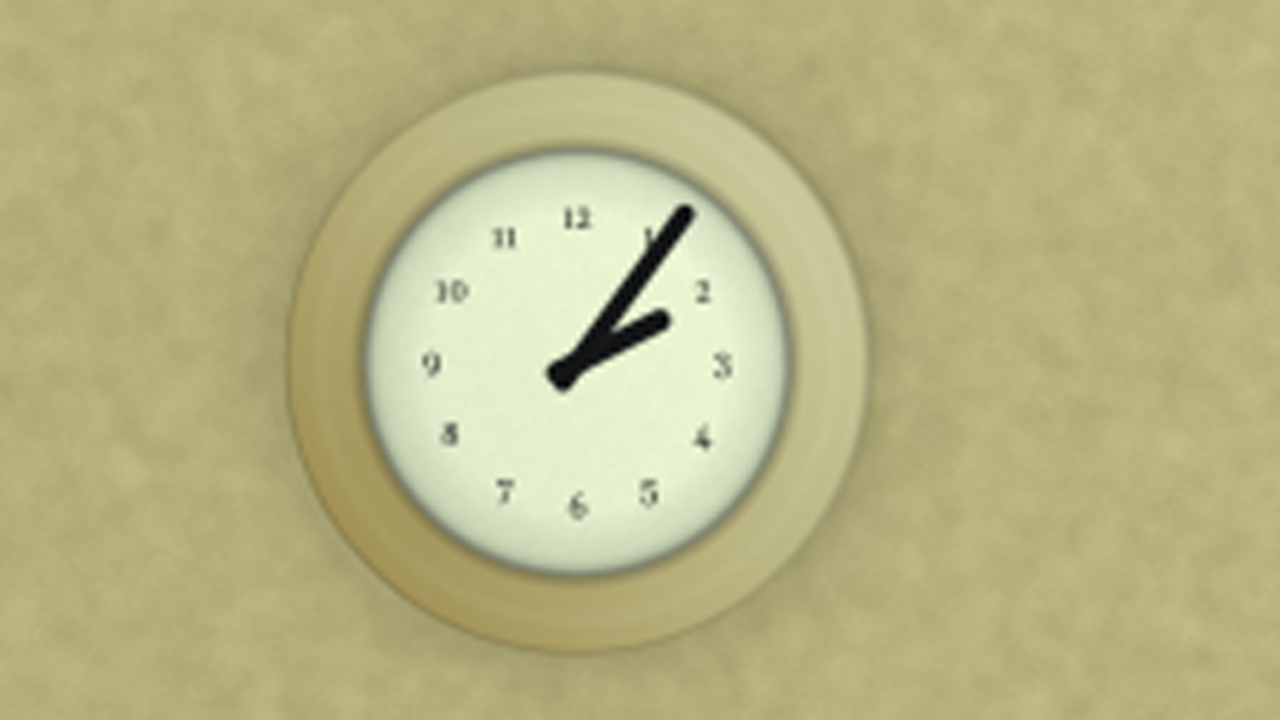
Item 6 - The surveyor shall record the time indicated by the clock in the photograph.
2:06
